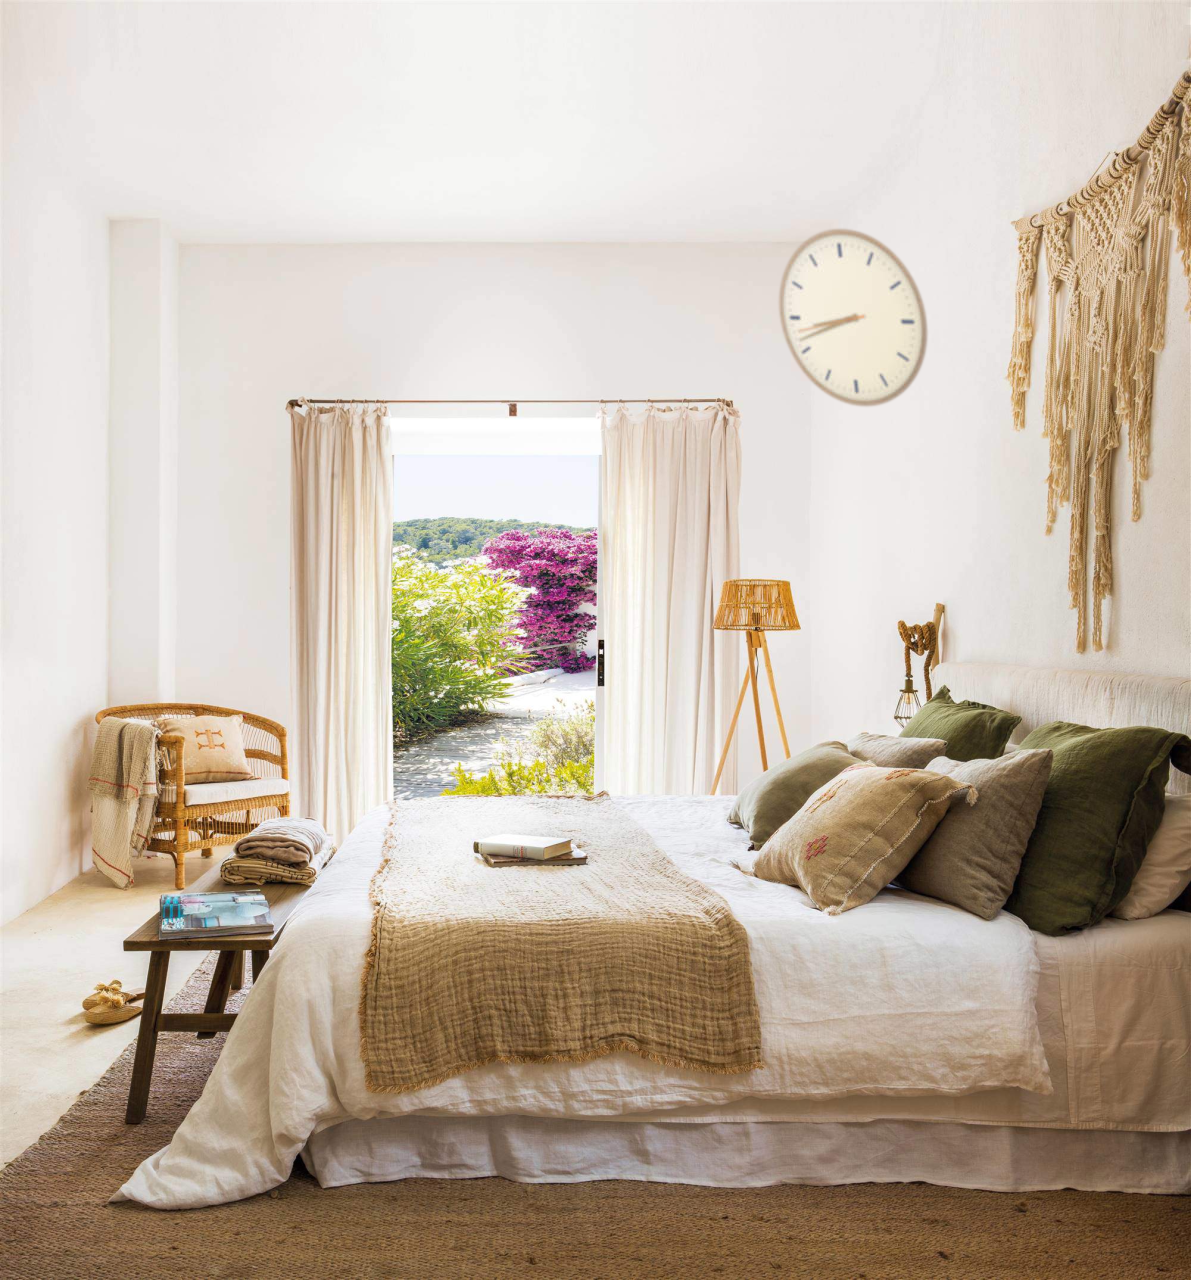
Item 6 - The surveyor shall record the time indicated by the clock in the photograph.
8:41:43
